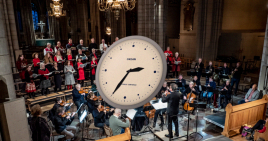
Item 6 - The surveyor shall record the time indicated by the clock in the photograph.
2:35
